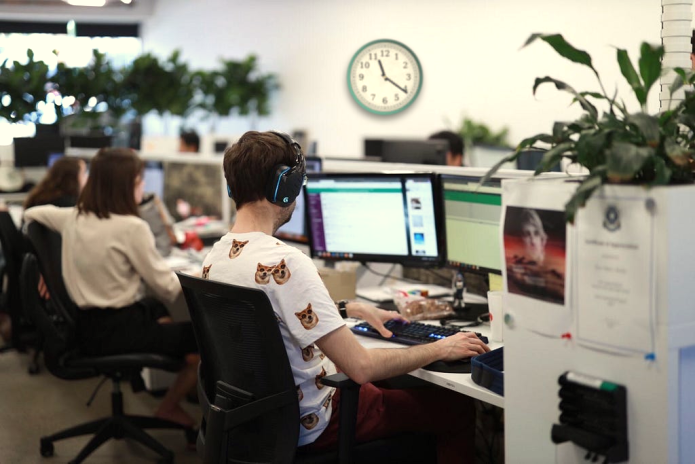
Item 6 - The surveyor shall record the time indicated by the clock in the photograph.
11:21
